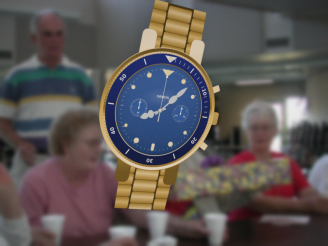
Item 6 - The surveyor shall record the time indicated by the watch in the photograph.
8:07
